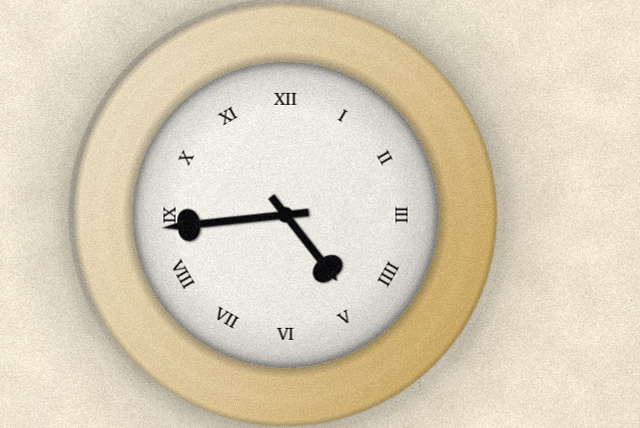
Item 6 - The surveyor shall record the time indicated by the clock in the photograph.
4:44
